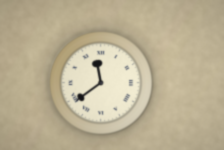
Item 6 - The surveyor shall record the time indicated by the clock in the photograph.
11:39
